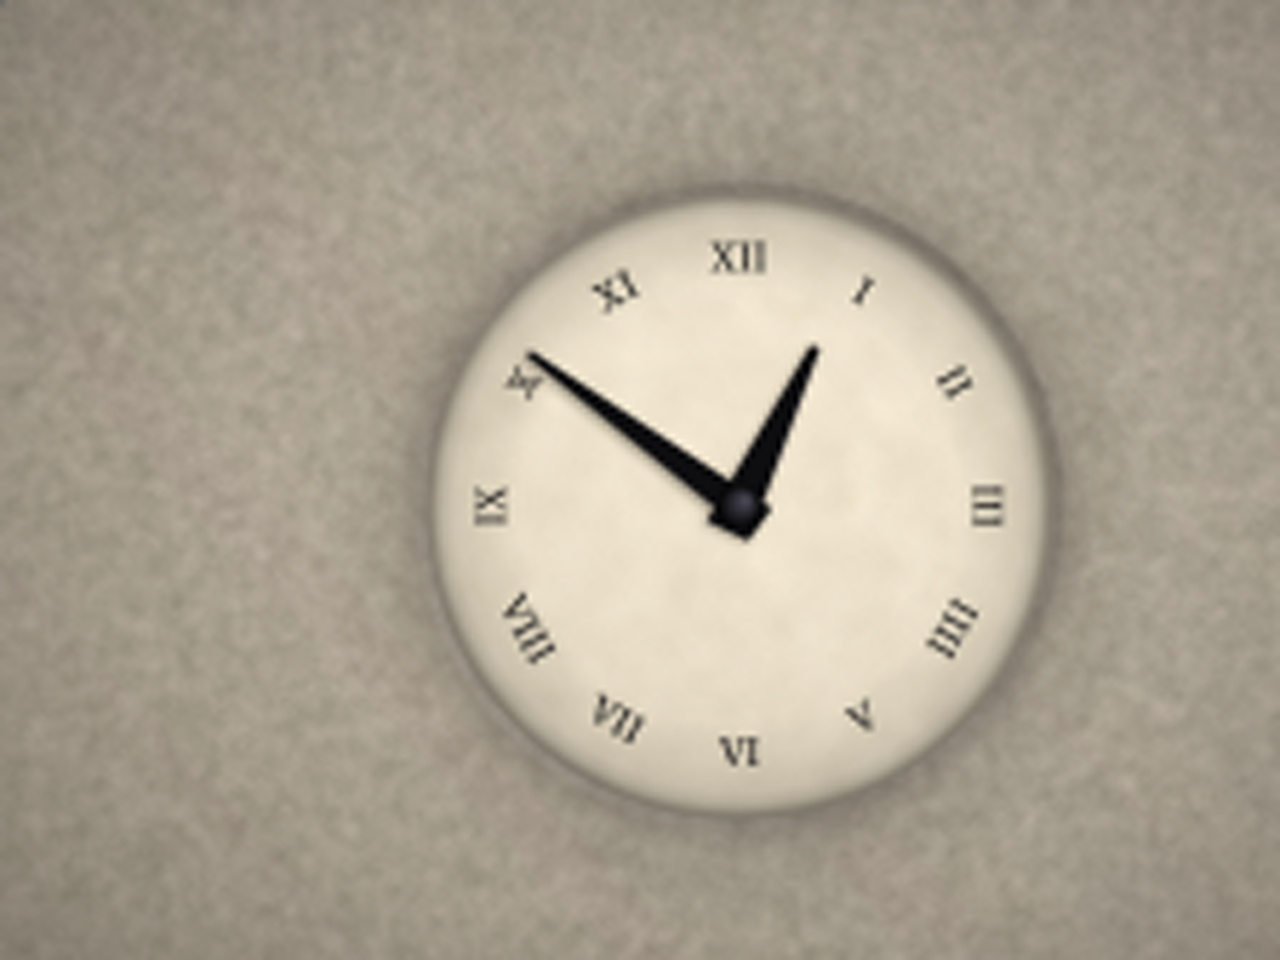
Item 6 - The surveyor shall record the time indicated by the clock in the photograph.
12:51
